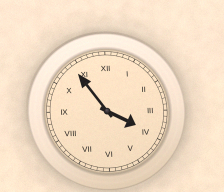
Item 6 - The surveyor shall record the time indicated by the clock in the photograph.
3:54
